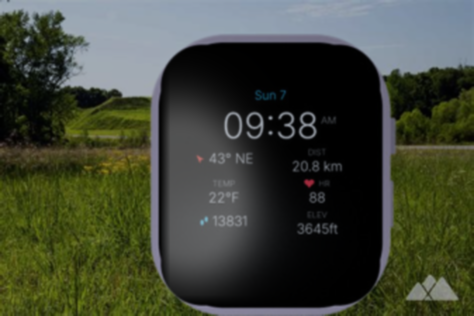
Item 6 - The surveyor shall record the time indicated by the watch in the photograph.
9:38
